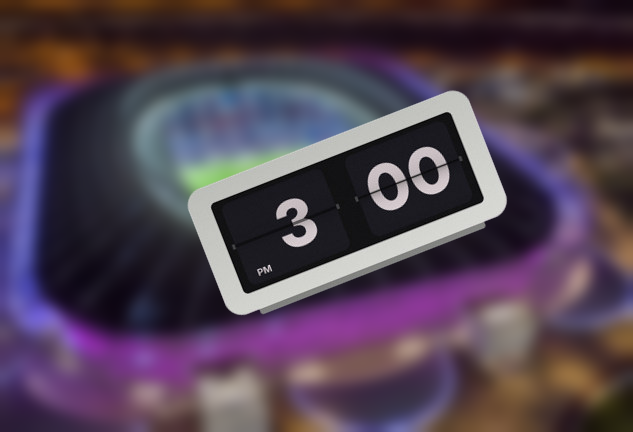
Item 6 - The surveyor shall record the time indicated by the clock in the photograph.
3:00
